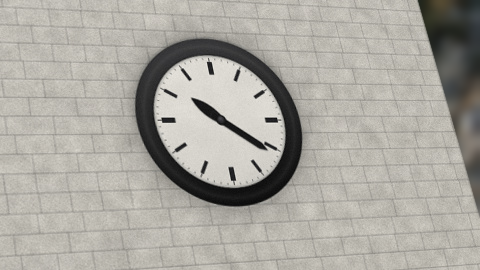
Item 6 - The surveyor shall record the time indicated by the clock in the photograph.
10:21
